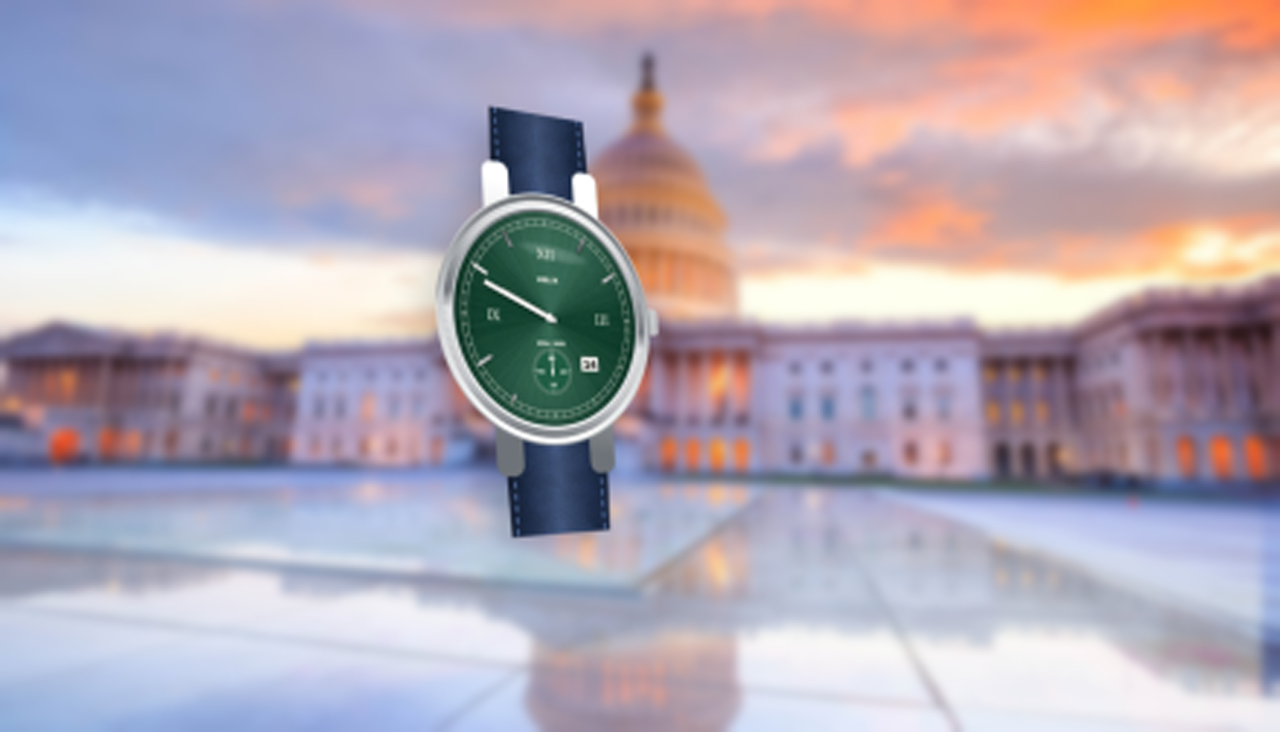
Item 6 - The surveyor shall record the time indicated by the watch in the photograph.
9:49
